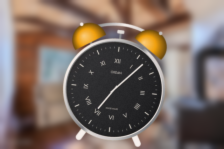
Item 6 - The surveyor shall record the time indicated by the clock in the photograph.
7:07
